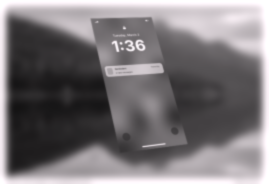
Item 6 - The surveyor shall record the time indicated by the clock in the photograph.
1:36
